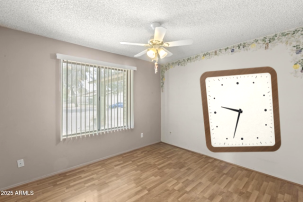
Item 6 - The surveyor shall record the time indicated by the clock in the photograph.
9:33
